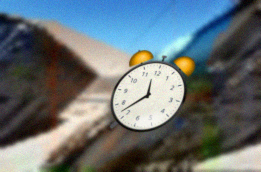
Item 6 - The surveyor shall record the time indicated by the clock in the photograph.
11:37
